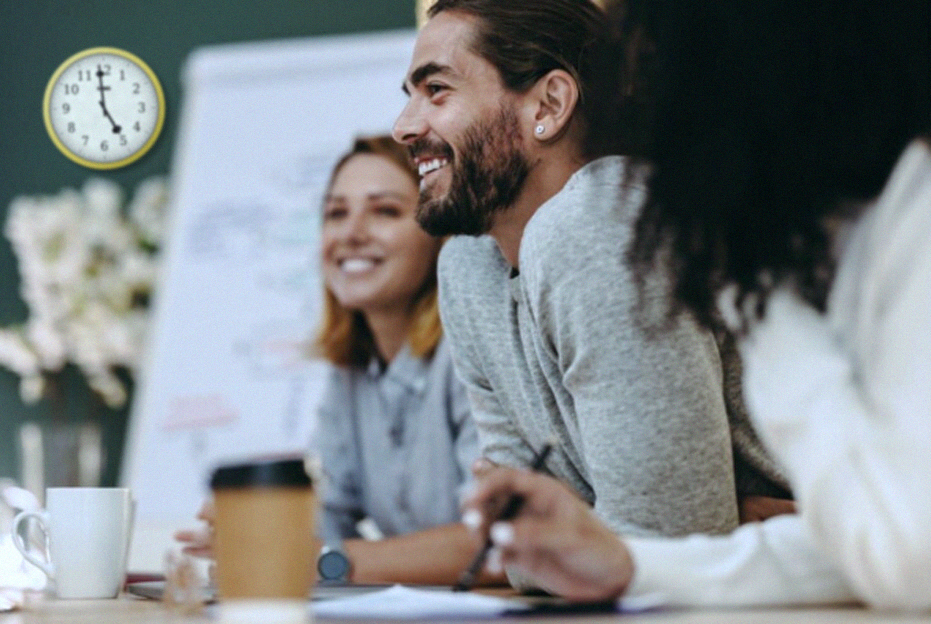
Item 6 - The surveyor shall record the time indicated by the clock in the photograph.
4:59
